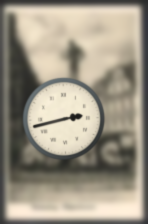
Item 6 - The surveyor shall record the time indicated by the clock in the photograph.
2:43
